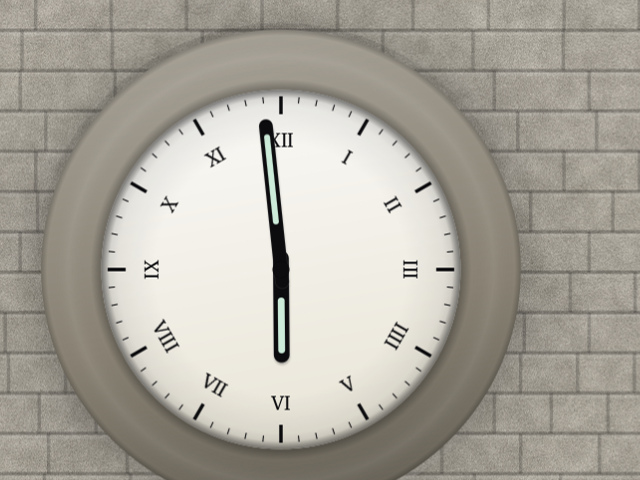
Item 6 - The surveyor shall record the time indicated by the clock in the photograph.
5:59
